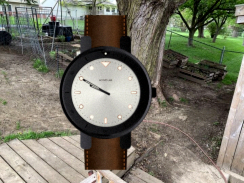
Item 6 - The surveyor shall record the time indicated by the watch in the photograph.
9:50
